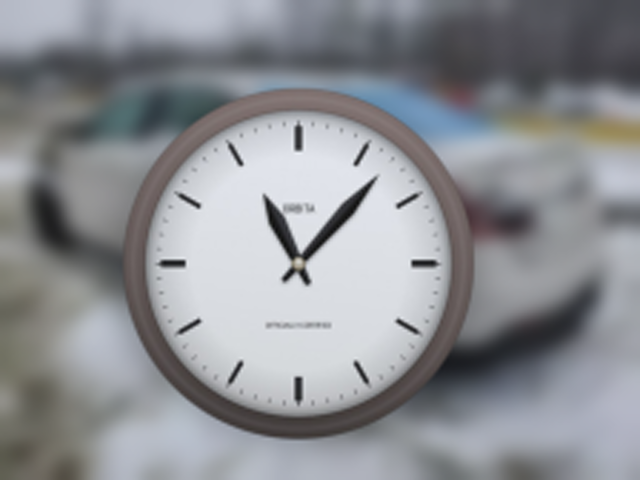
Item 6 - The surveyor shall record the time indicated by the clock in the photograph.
11:07
